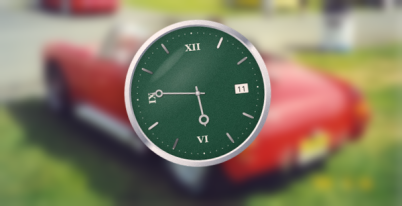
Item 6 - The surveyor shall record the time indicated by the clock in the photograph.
5:46
